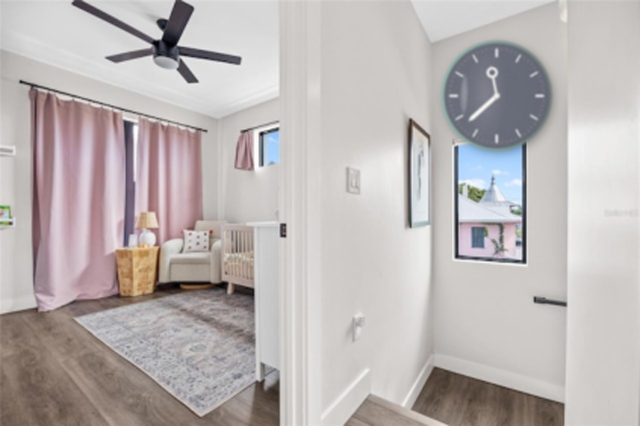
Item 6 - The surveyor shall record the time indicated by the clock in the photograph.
11:38
